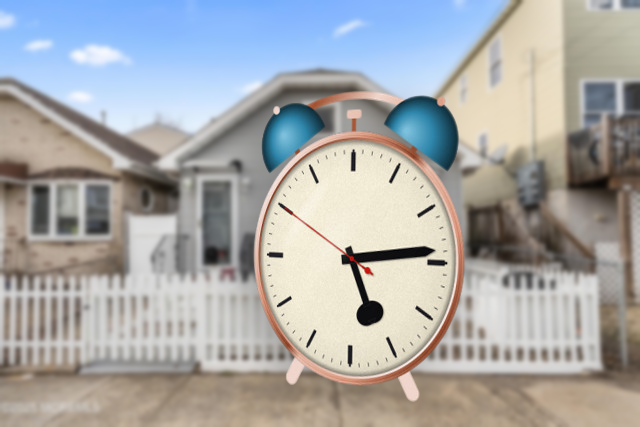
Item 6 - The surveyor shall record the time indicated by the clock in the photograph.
5:13:50
